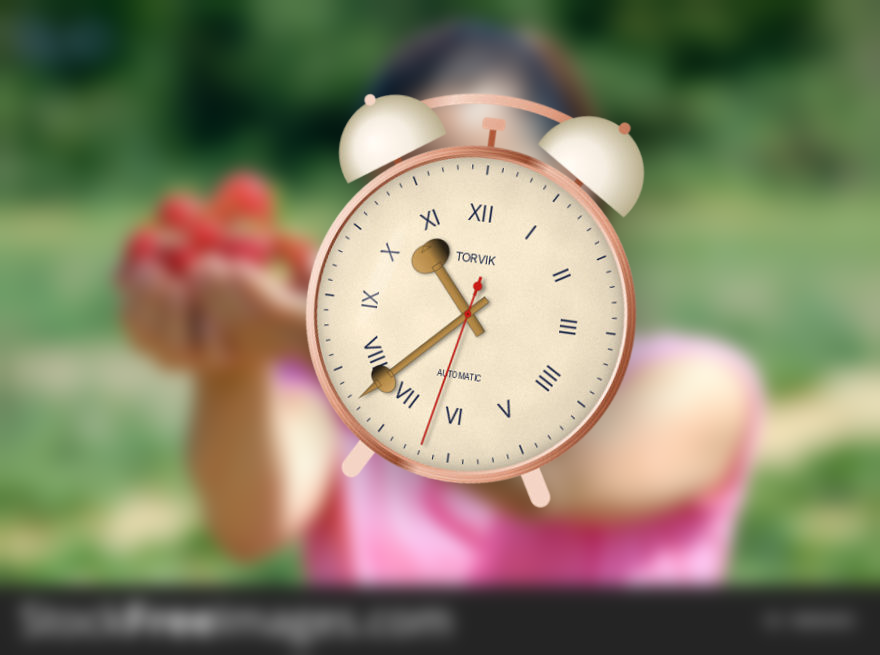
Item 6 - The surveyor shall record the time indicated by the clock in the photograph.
10:37:32
